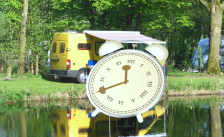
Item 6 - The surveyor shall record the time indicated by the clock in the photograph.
11:40
